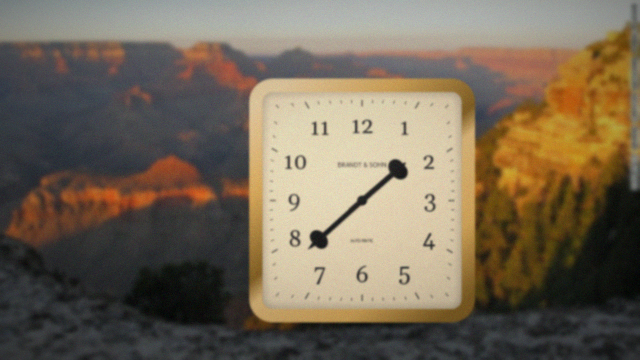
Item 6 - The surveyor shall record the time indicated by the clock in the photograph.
1:38
